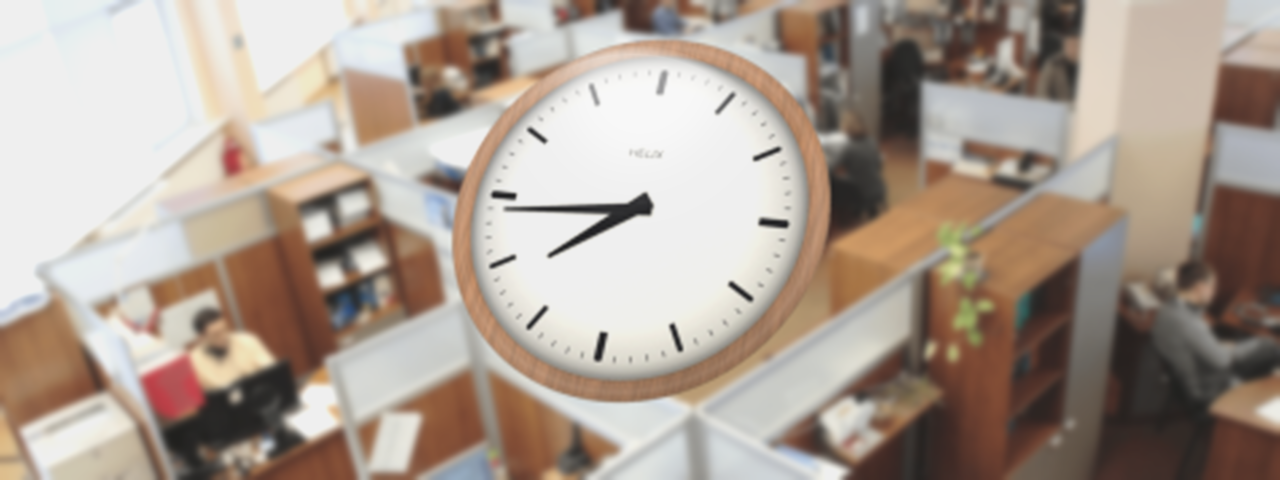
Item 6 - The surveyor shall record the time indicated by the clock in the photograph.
7:44
